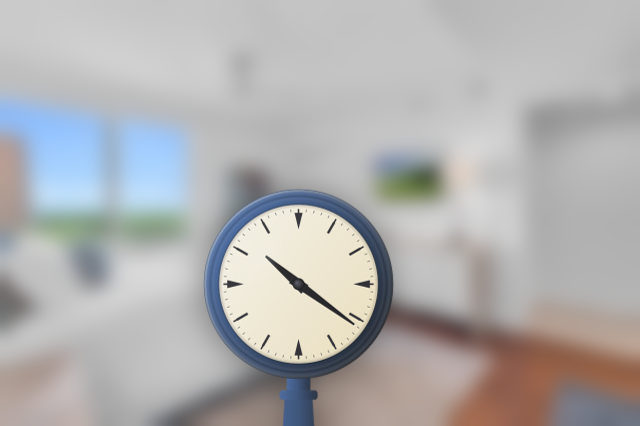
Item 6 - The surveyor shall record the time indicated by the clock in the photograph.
10:21
